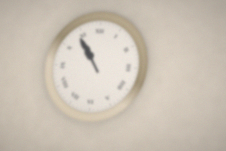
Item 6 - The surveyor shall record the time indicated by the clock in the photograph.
10:54
